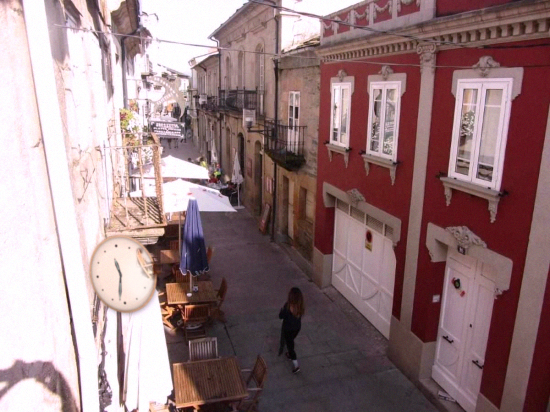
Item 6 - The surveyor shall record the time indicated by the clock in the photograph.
11:32
